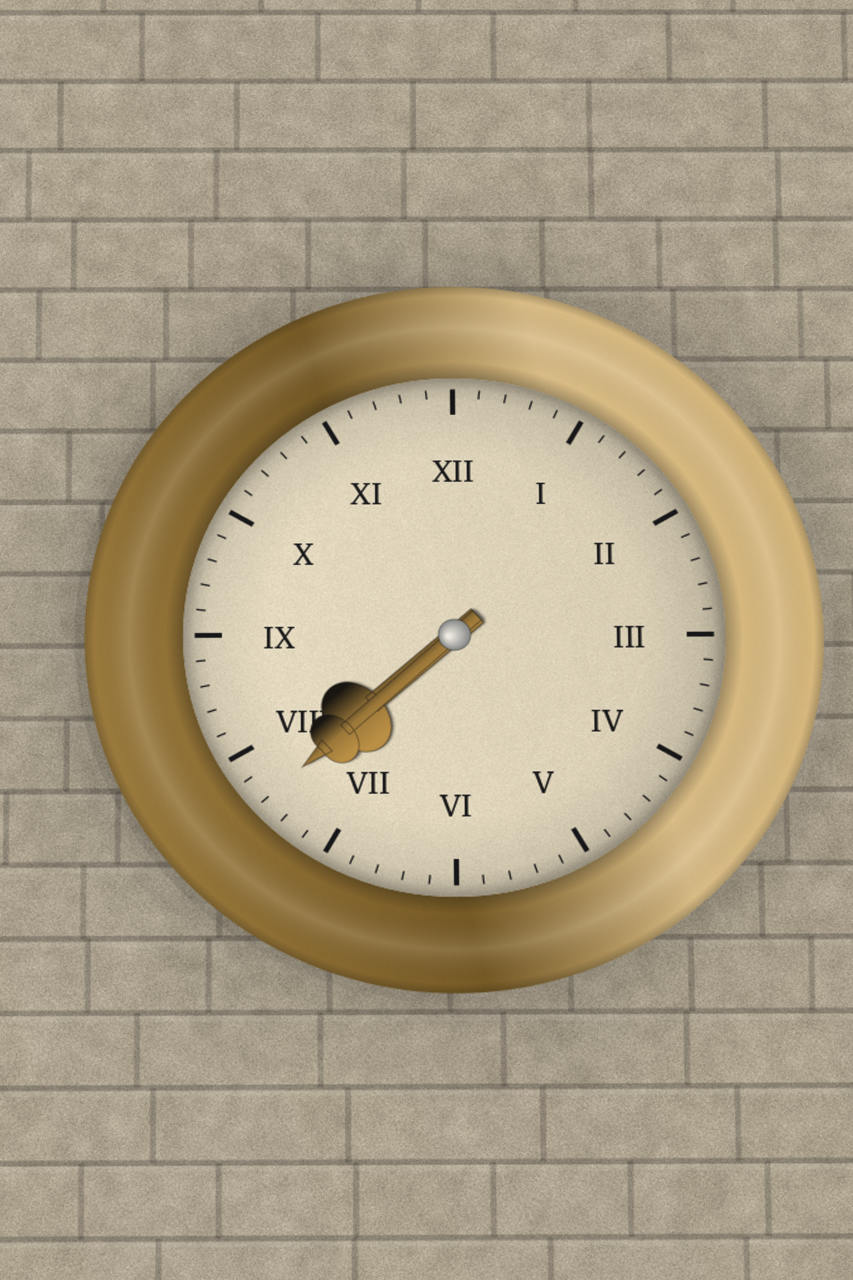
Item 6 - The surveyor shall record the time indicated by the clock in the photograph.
7:38
